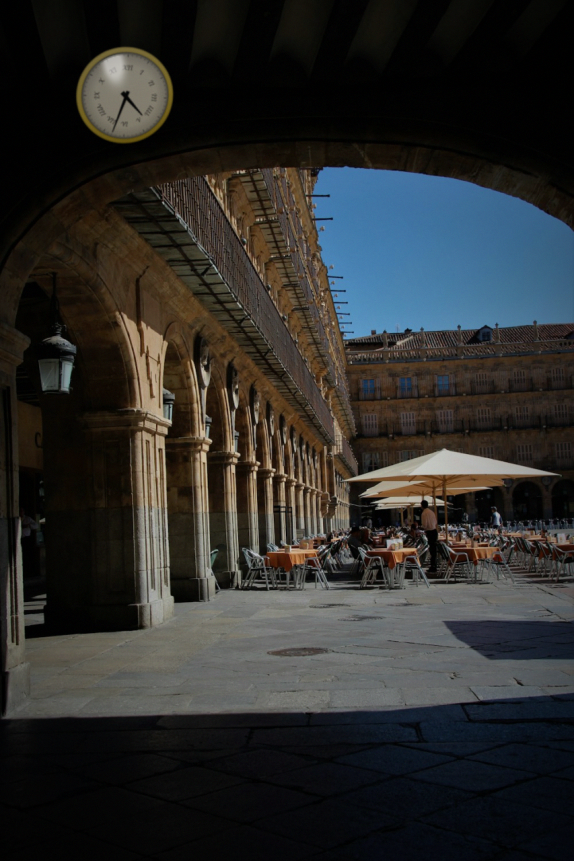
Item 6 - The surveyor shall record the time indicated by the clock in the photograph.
4:33
